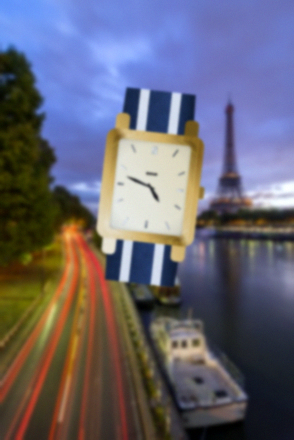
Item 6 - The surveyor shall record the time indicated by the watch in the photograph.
4:48
